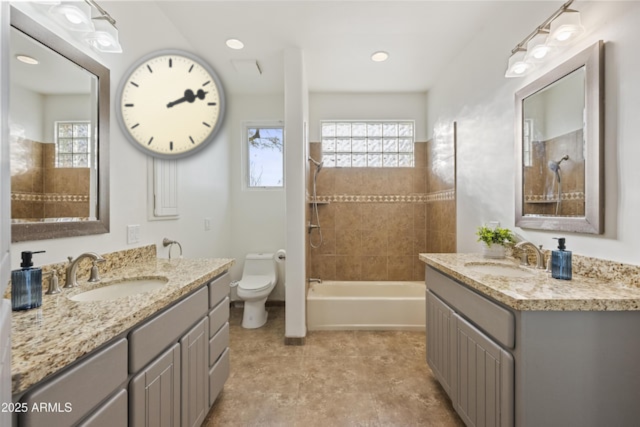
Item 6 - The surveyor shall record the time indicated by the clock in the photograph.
2:12
